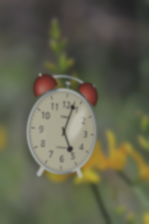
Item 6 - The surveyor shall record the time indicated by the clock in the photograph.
5:03
